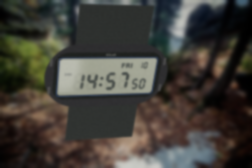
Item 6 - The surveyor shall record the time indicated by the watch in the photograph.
14:57:50
